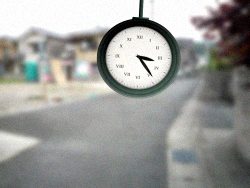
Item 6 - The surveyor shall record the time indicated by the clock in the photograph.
3:24
